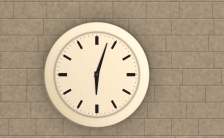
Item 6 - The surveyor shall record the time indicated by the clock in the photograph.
6:03
